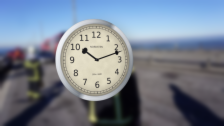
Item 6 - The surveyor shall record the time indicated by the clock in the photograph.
10:12
